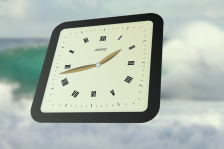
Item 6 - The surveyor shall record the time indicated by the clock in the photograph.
1:43
